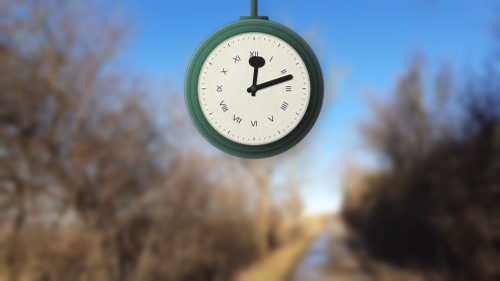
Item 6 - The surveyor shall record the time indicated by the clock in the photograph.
12:12
